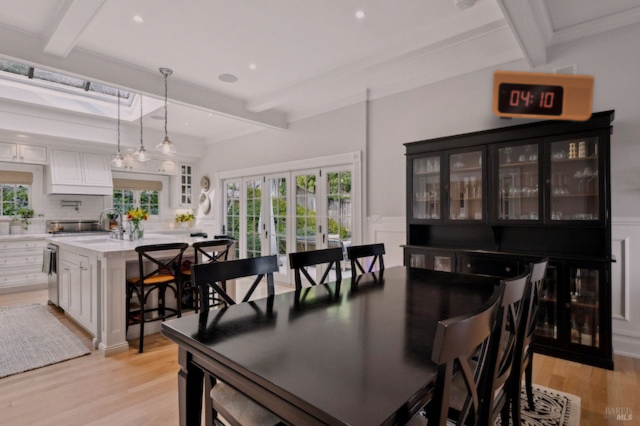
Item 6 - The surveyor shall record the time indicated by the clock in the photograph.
4:10
